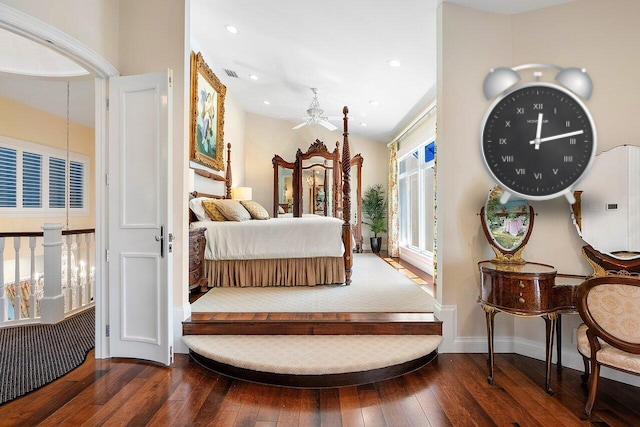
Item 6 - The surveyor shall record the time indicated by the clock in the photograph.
12:13
